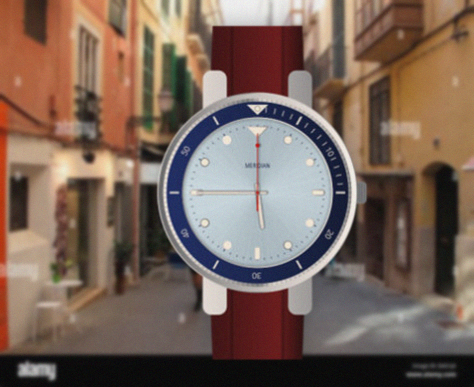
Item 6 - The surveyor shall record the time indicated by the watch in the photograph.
5:45:00
